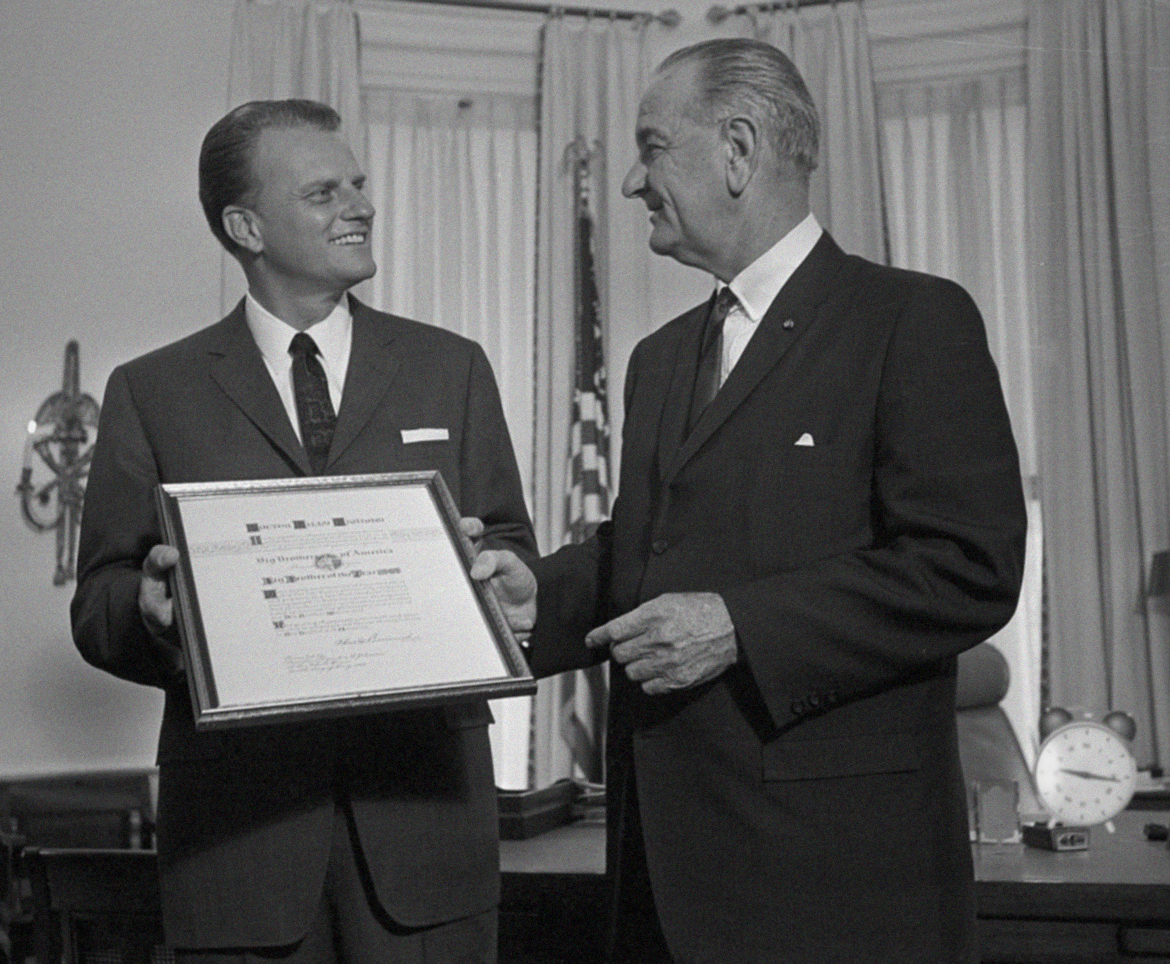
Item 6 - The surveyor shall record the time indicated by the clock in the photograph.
9:16
